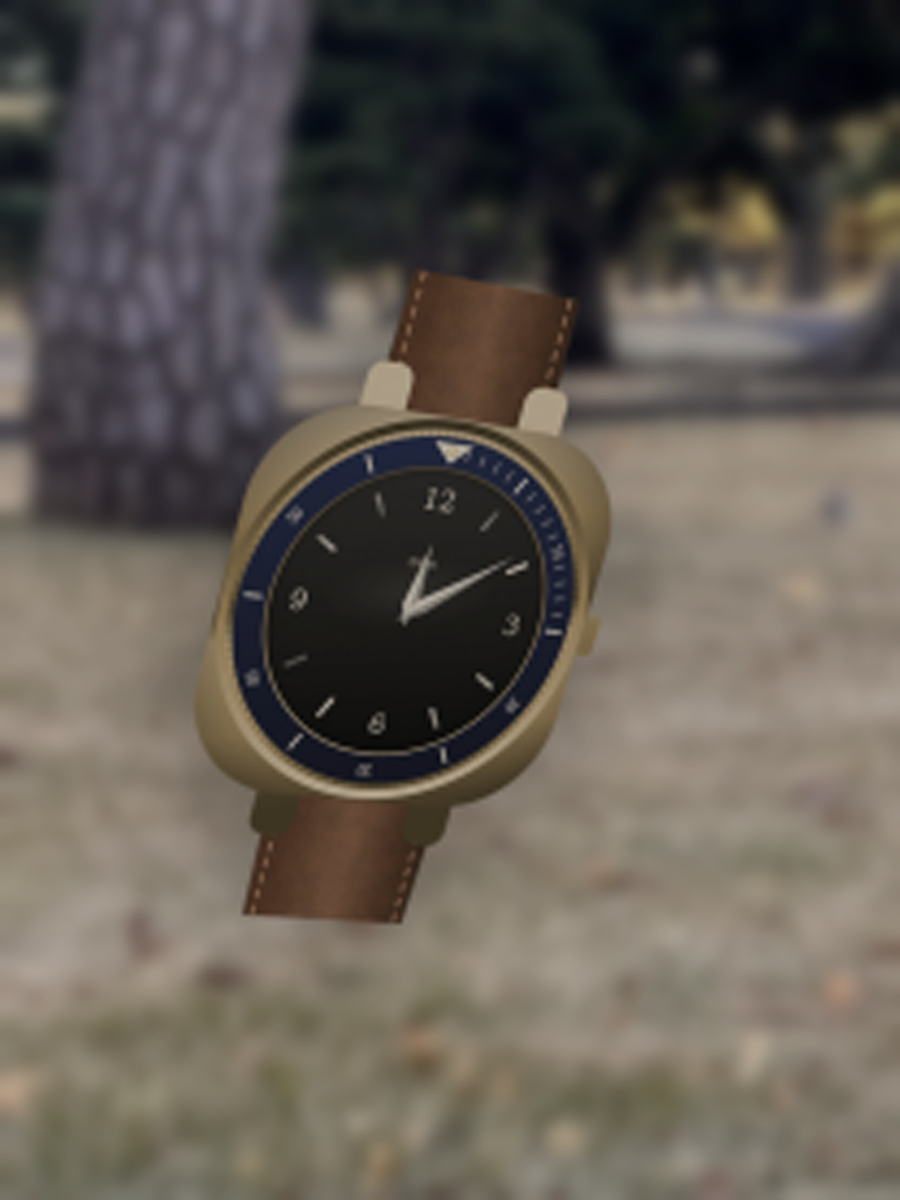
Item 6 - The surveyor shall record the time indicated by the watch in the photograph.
12:09
